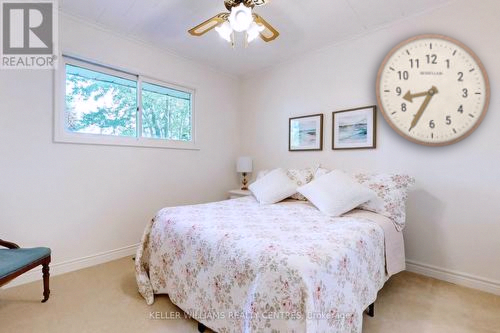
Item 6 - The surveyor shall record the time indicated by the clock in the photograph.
8:35
